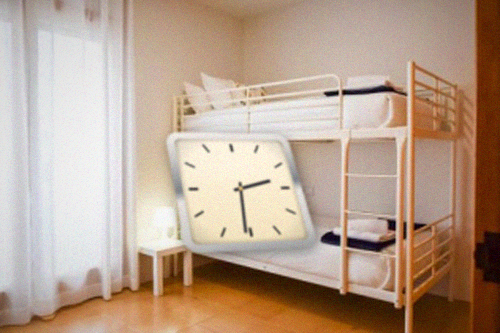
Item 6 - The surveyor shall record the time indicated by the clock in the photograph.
2:31
